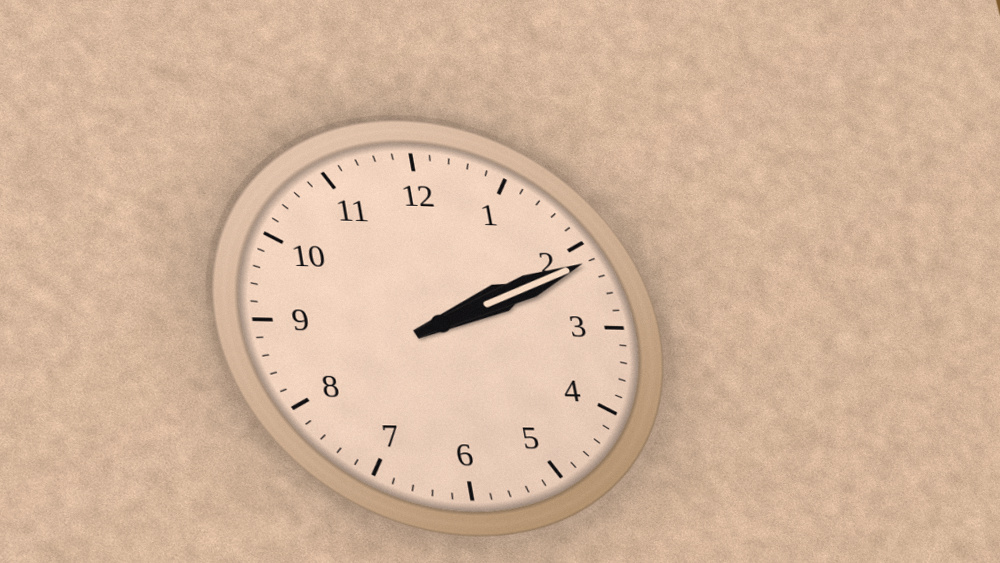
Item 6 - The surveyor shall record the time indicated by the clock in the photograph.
2:11
